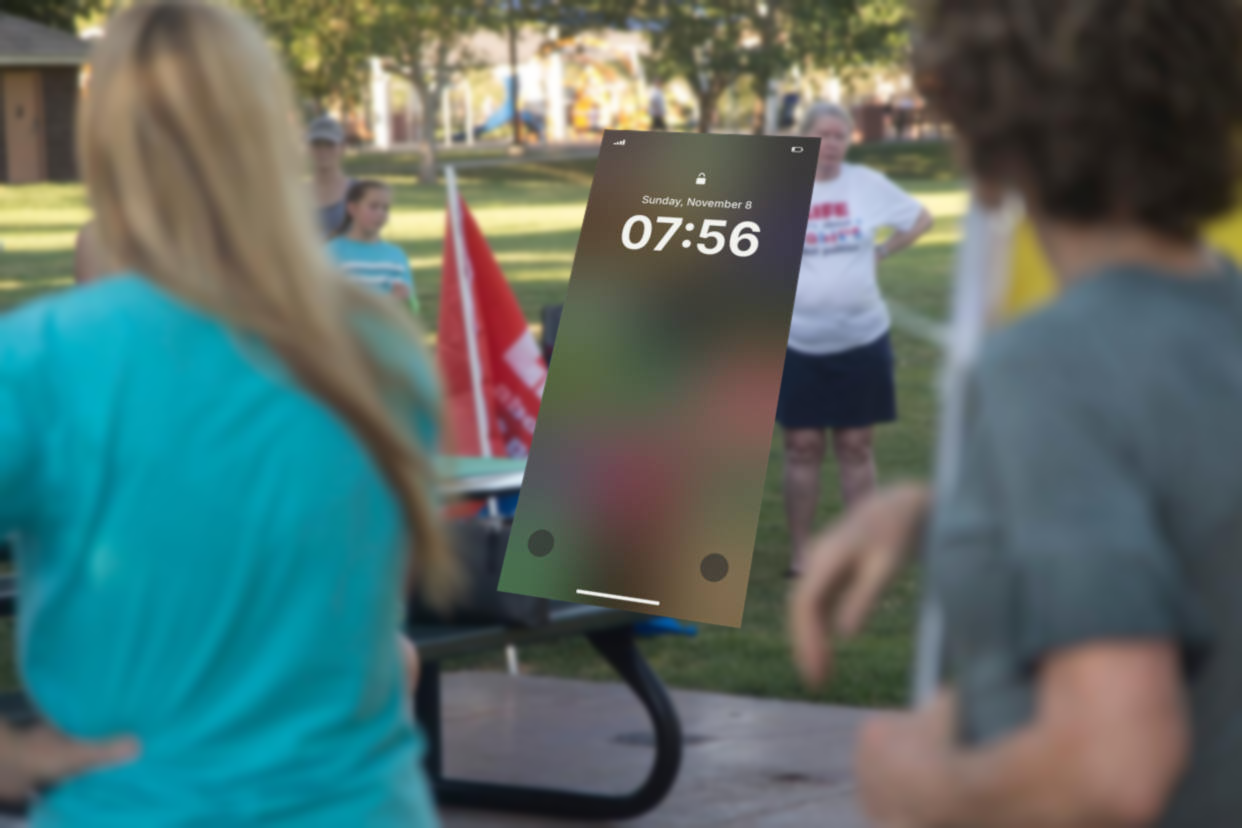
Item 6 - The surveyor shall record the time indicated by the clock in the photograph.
7:56
